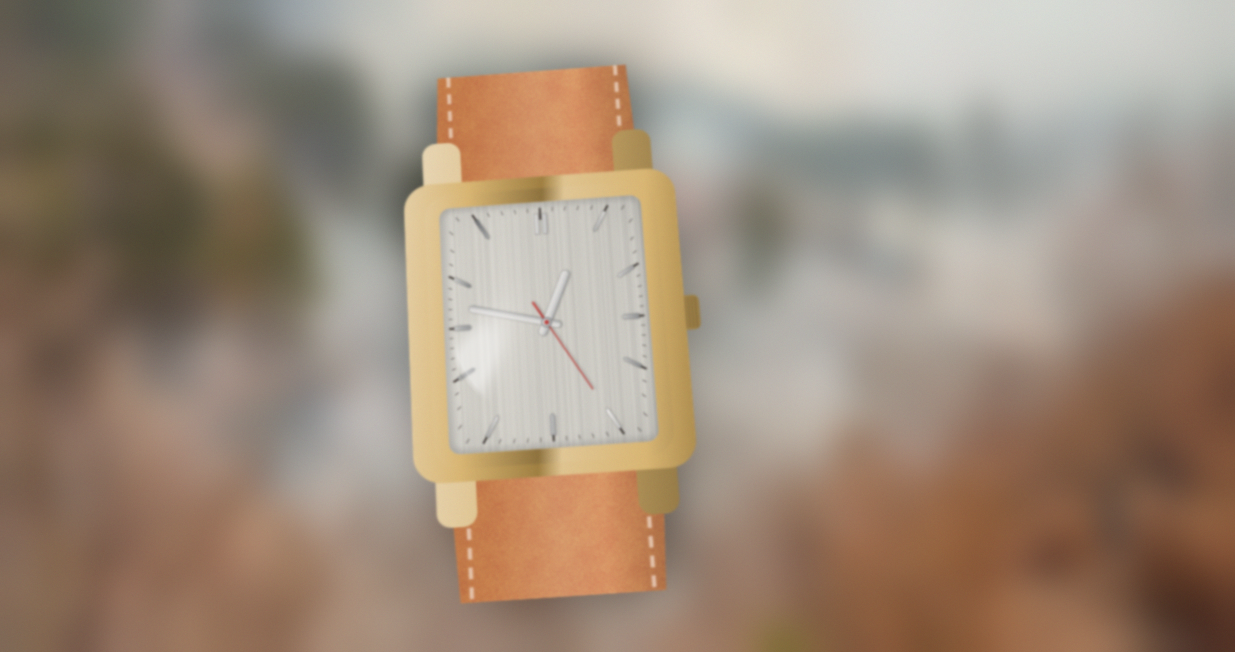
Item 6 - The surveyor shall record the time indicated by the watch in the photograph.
12:47:25
